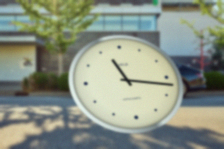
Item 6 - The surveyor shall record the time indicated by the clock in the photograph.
11:17
